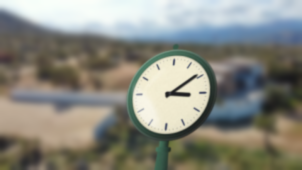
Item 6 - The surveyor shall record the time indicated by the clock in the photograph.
3:09
